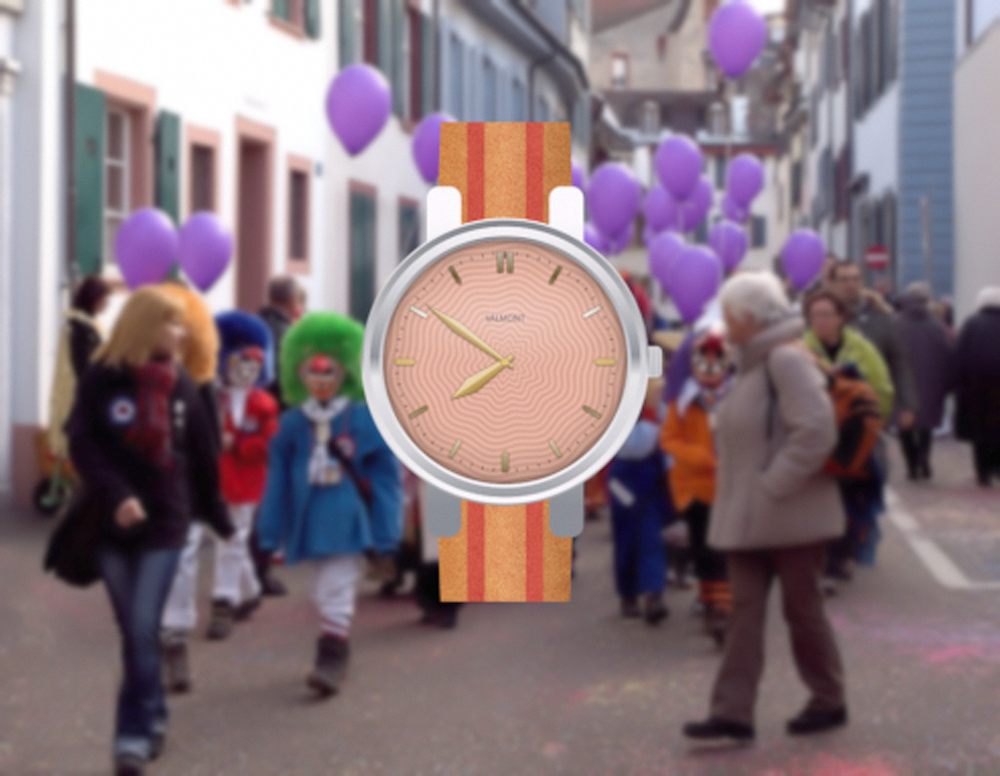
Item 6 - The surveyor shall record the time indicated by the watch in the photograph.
7:51
